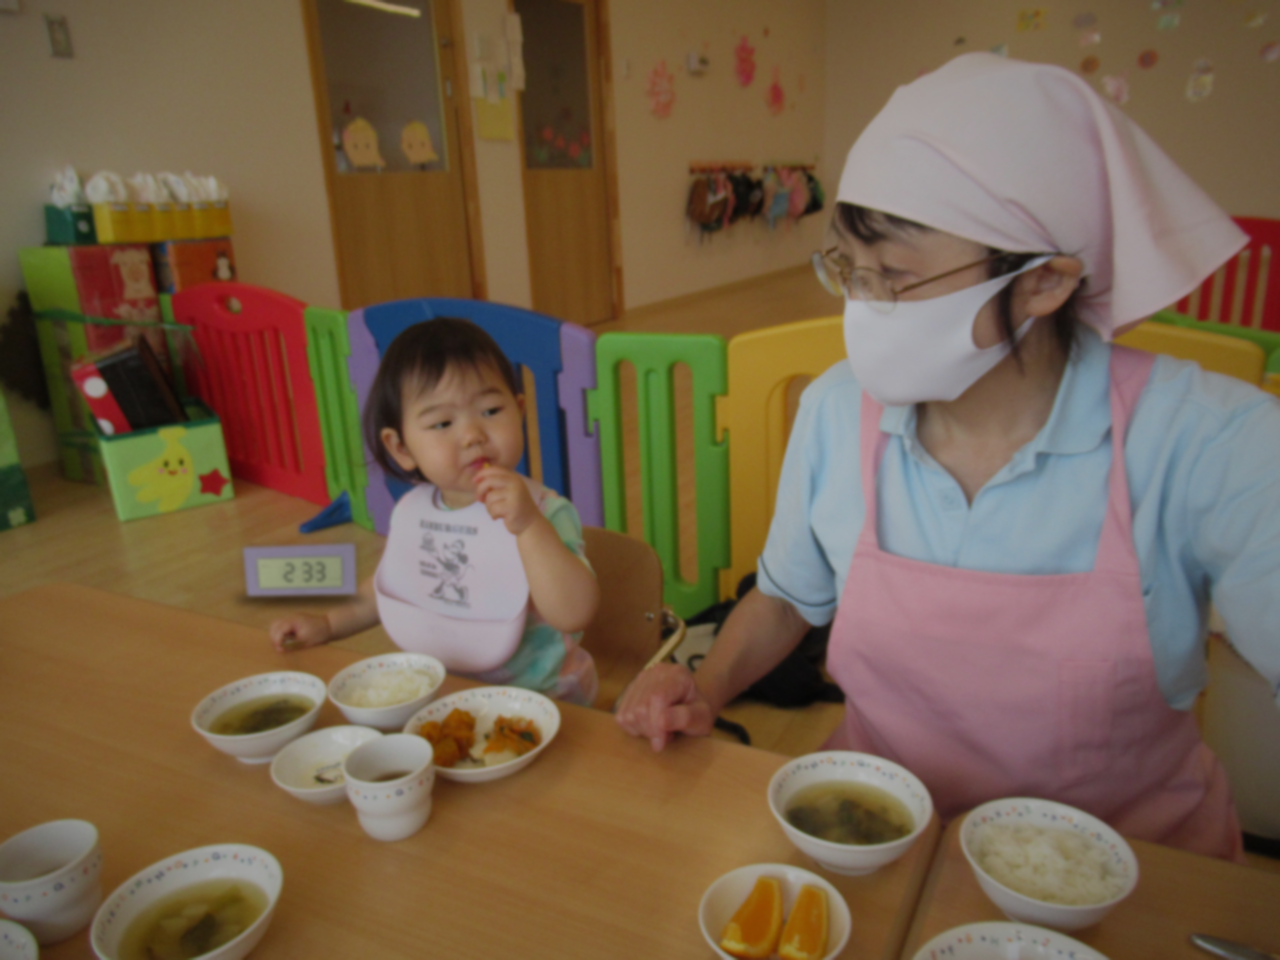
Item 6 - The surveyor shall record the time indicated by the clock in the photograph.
2:33
